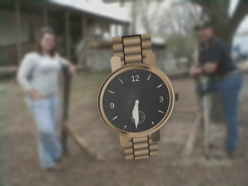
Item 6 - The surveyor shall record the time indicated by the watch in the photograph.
6:31
